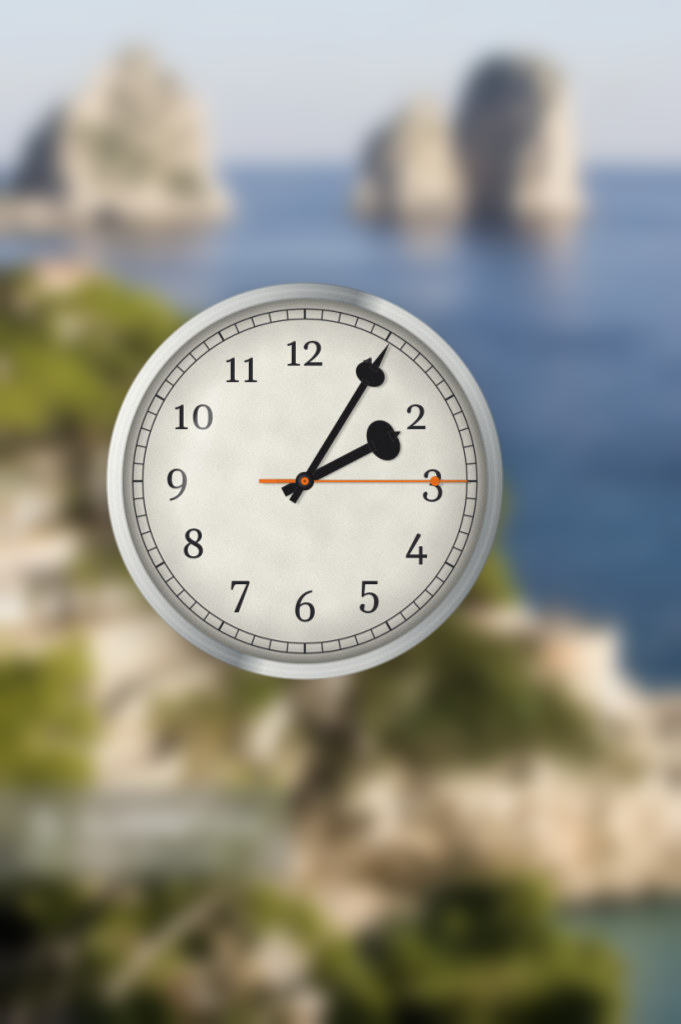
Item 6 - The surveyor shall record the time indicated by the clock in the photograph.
2:05:15
